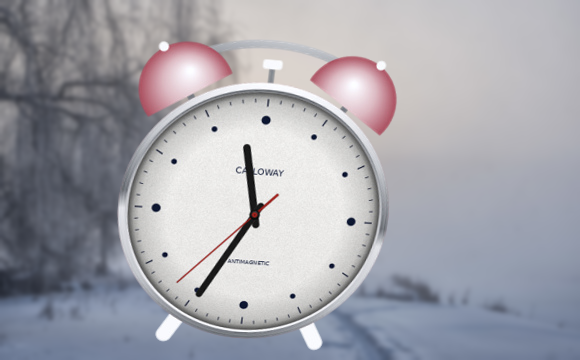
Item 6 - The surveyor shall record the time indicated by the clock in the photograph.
11:34:37
